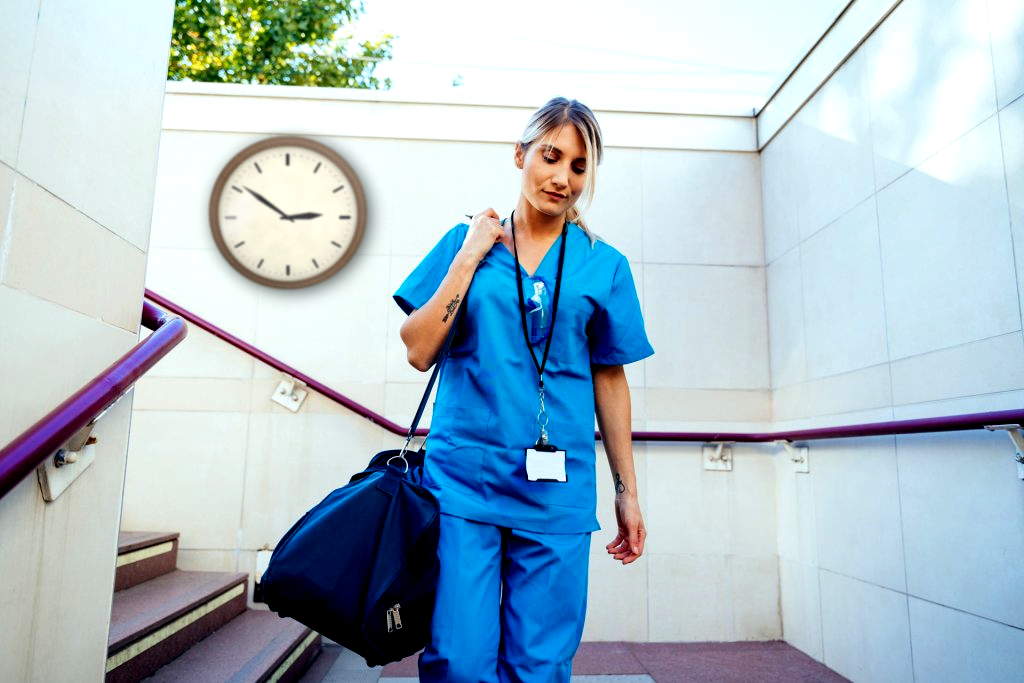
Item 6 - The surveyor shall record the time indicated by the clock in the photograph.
2:51
